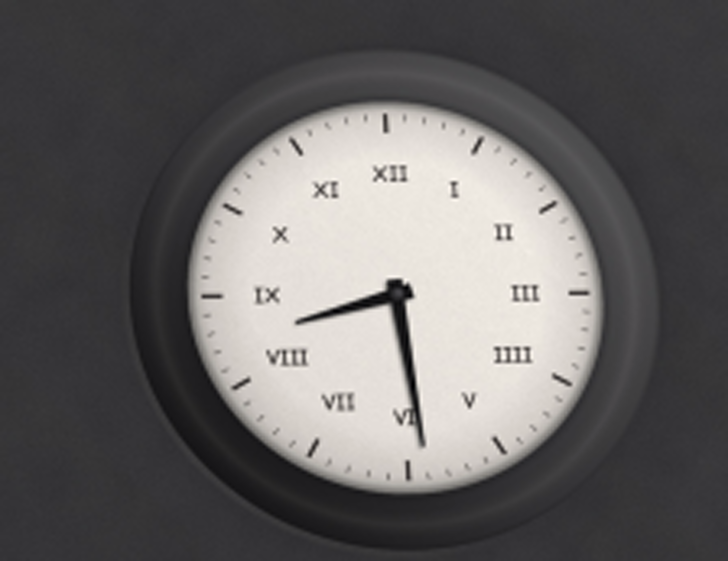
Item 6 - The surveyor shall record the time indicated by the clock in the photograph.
8:29
